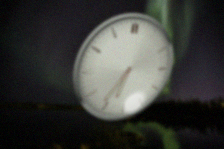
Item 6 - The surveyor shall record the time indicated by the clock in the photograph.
6:36
